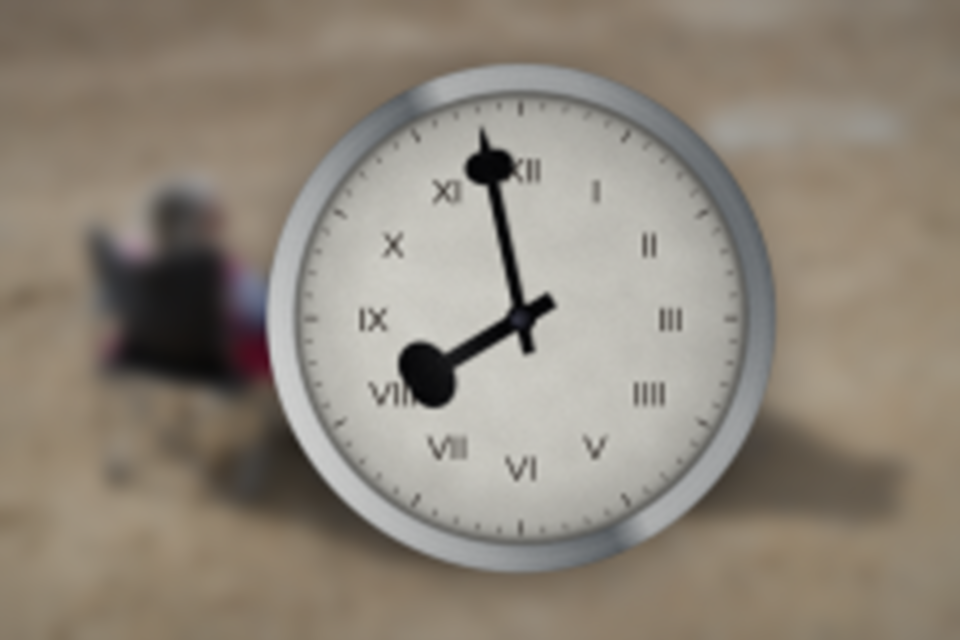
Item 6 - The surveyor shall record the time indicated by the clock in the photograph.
7:58
